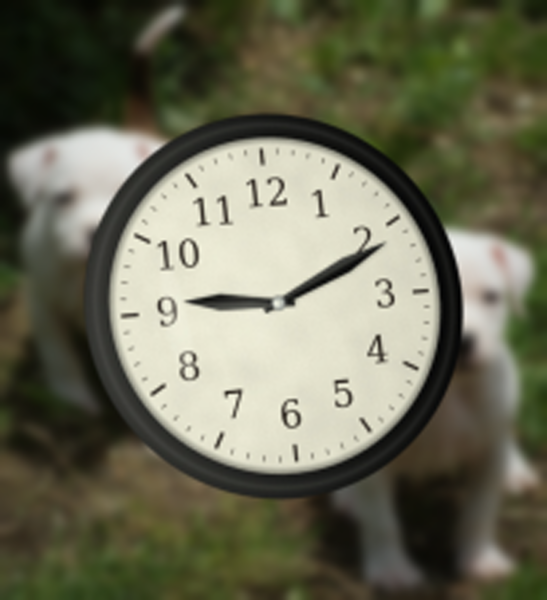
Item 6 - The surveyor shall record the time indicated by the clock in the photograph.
9:11
